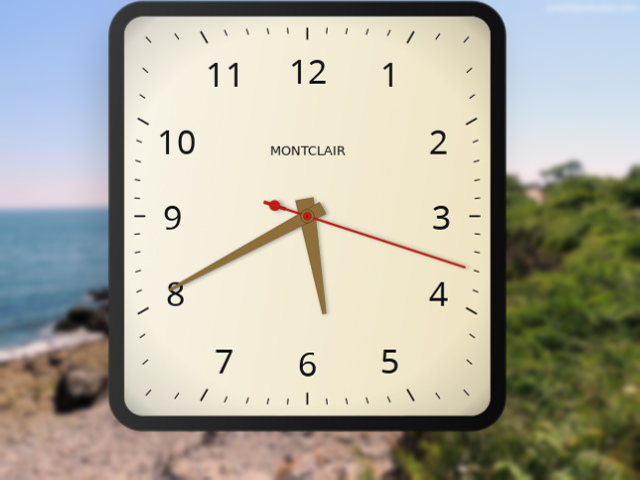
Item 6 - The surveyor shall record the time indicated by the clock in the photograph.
5:40:18
